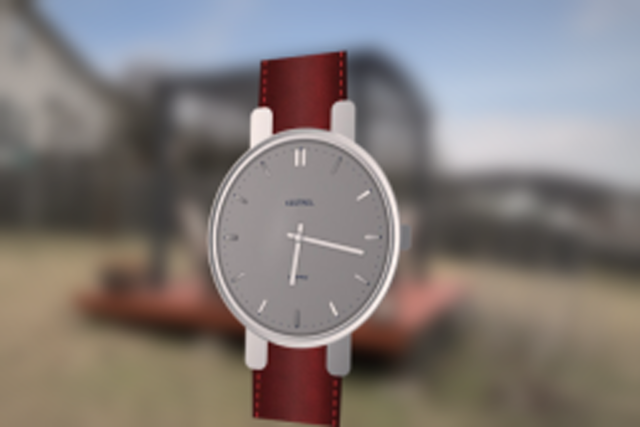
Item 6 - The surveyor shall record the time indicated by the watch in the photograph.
6:17
